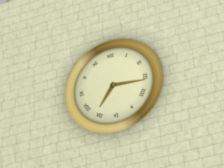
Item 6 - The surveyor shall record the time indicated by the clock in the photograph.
7:16
